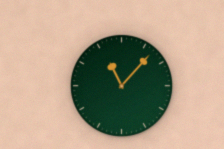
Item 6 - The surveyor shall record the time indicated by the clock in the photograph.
11:07
